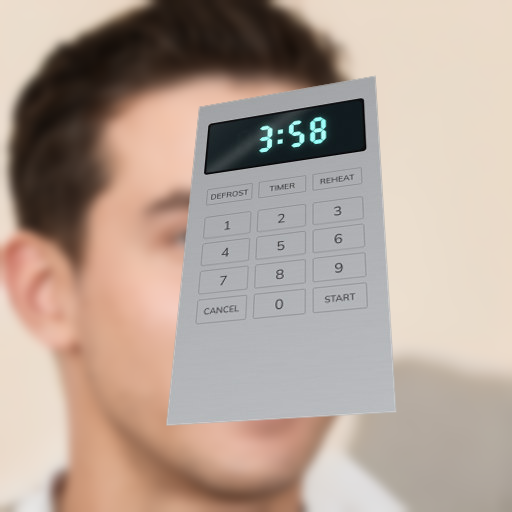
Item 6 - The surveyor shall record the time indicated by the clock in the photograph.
3:58
